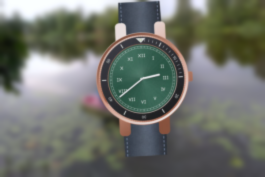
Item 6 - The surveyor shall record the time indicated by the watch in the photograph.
2:39
